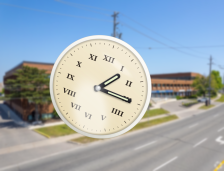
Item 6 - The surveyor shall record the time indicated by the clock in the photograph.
1:15
